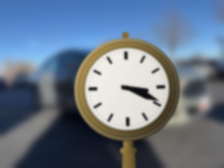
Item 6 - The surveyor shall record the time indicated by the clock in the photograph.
3:19
